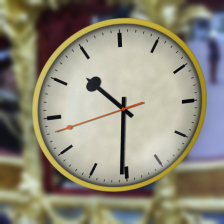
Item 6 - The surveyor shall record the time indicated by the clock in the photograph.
10:30:43
